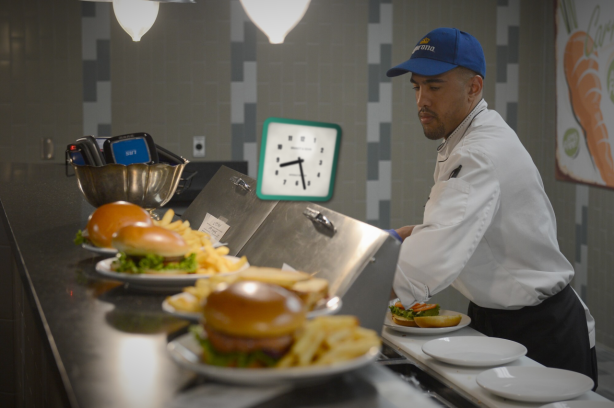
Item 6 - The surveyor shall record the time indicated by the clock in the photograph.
8:27
